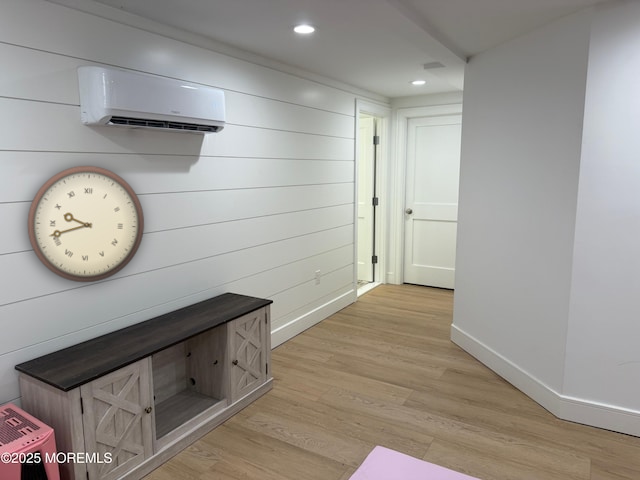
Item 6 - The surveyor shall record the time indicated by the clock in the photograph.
9:42
